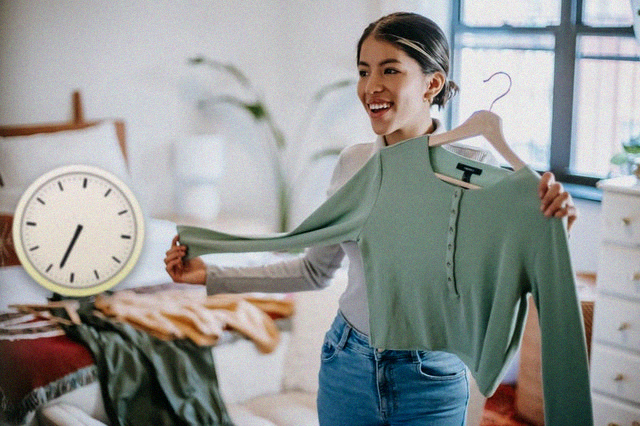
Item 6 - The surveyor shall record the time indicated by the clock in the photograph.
6:33
